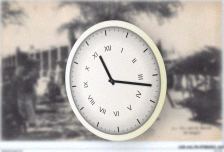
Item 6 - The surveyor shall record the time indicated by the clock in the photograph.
11:17
